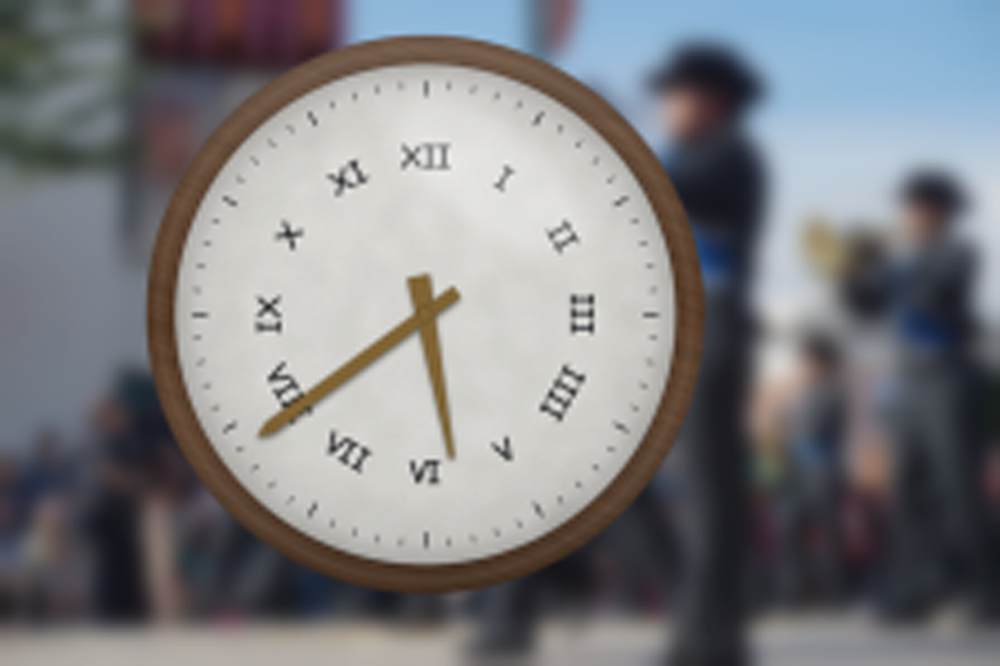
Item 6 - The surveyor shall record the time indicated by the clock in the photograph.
5:39
